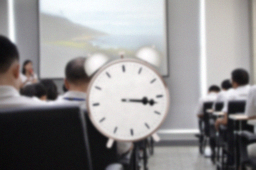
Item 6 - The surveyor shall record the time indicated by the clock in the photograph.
3:17
